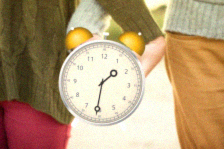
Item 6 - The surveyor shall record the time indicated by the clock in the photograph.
1:31
